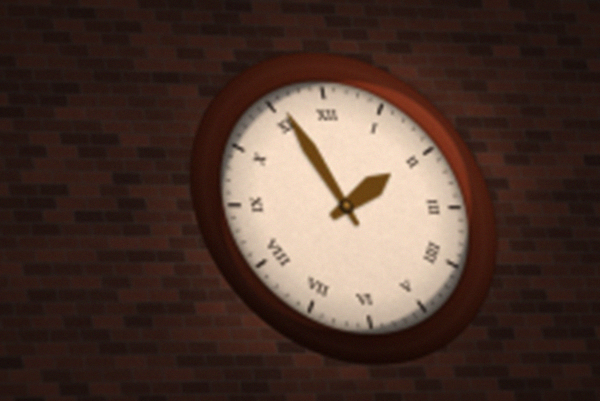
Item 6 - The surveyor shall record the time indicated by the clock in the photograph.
1:56
